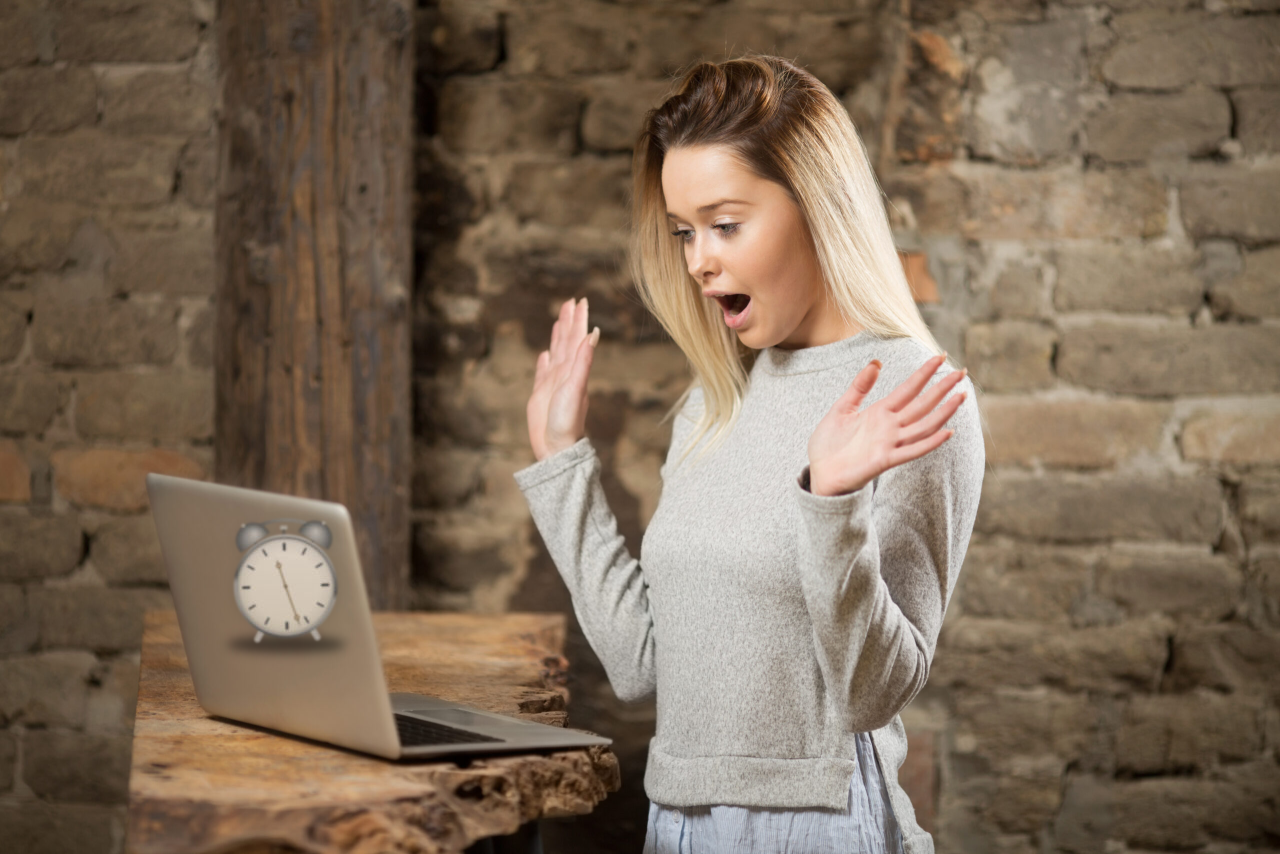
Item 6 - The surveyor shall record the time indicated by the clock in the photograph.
11:27
